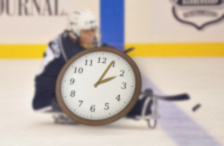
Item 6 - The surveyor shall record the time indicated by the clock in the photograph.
2:04
